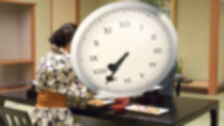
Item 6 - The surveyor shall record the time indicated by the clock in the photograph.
7:36
